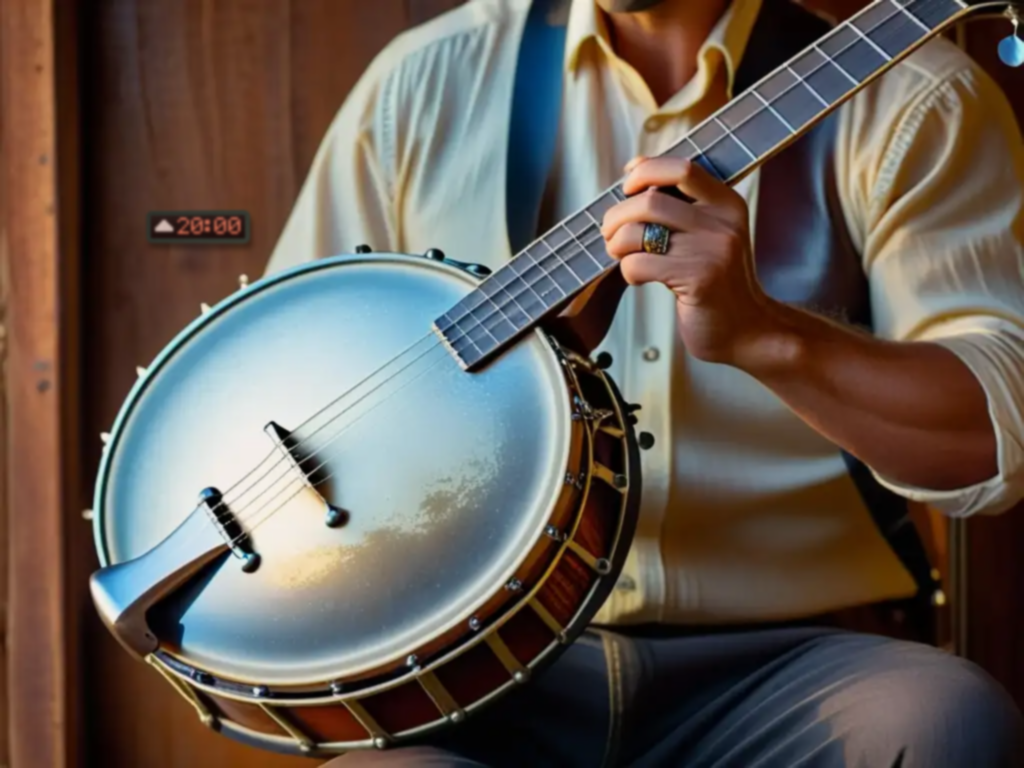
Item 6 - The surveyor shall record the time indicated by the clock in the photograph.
20:00
